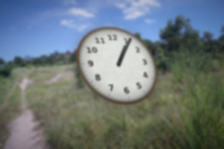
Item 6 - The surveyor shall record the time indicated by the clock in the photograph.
1:06
